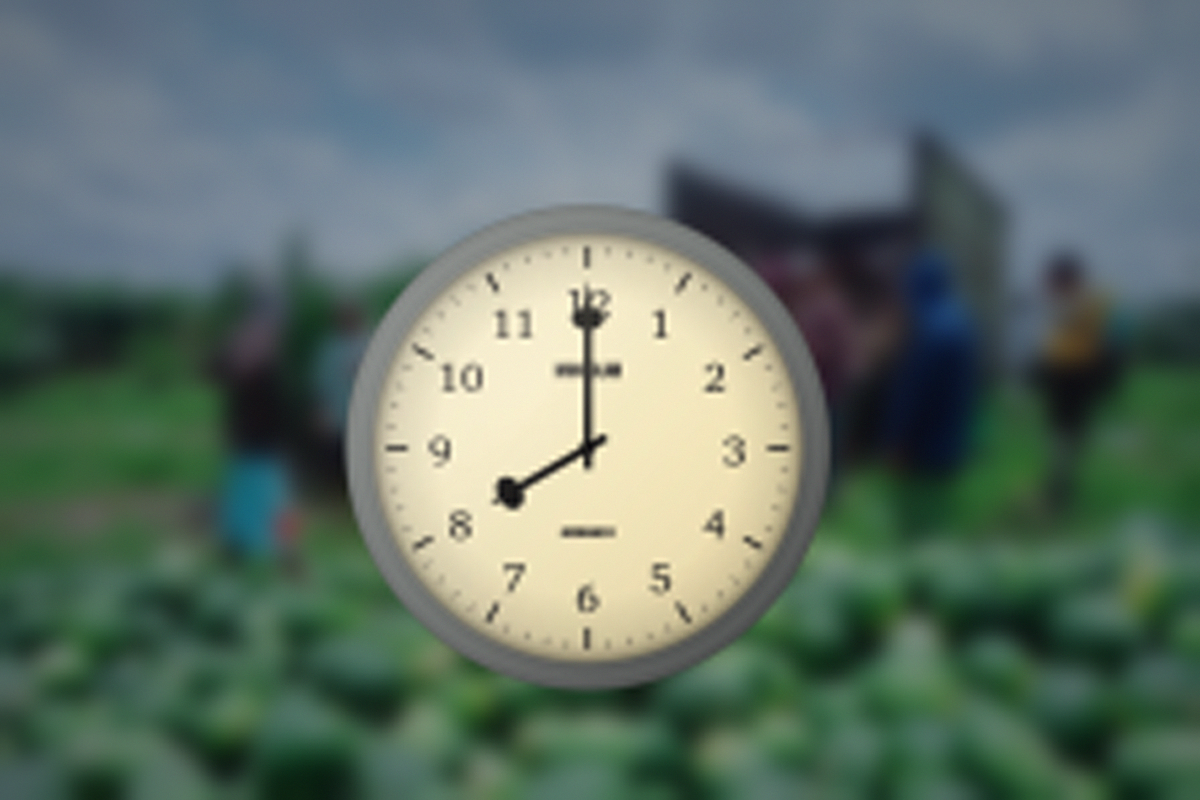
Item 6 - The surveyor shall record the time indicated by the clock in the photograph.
8:00
